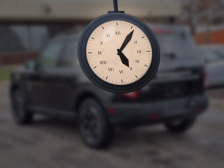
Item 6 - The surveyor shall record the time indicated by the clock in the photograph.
5:06
